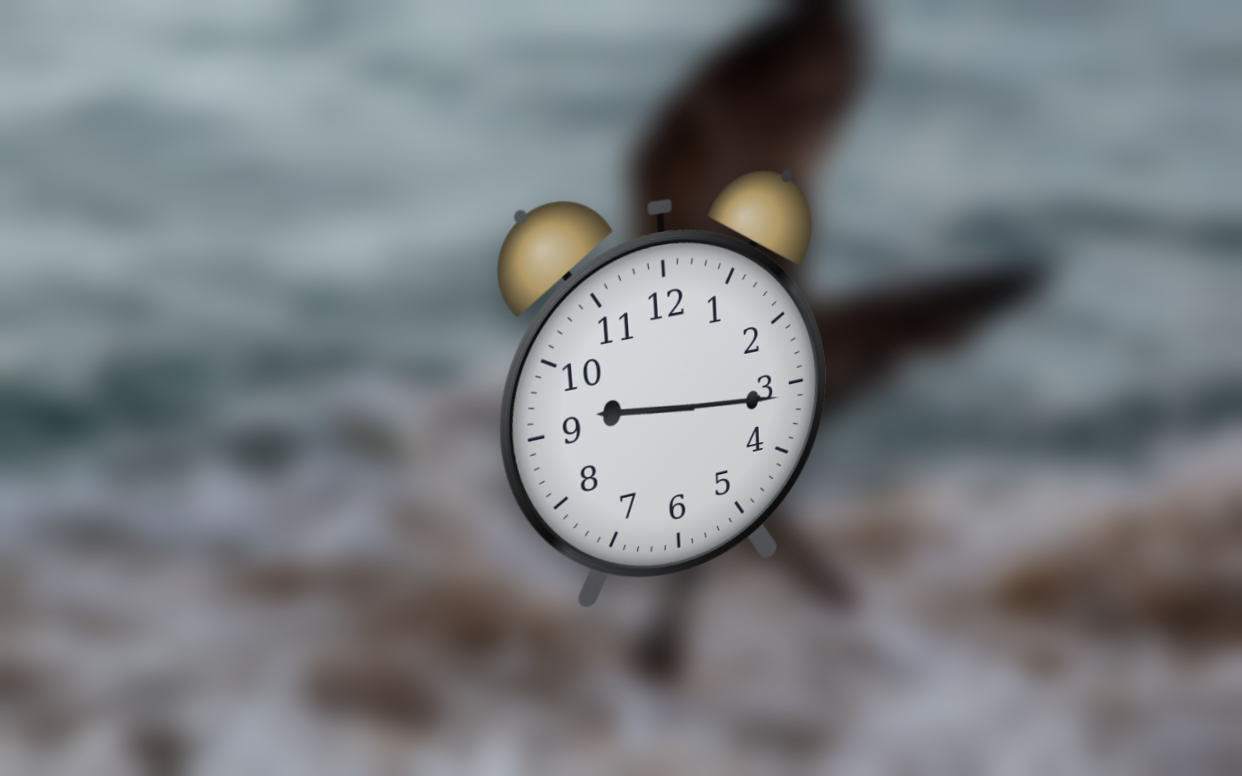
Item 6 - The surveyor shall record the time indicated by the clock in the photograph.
9:16
